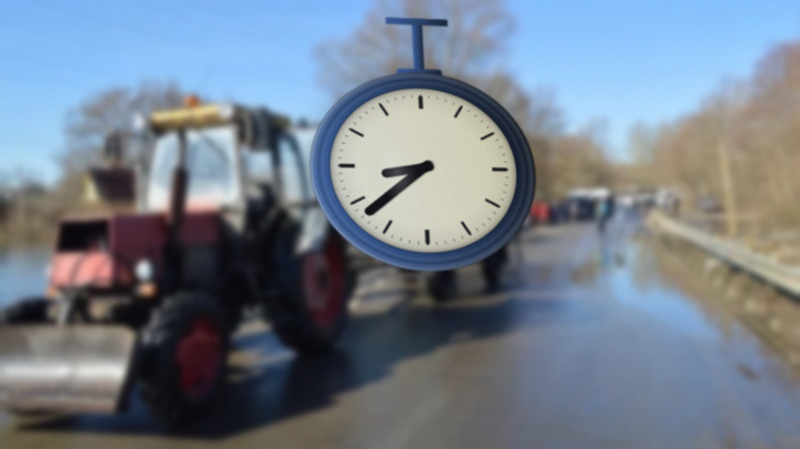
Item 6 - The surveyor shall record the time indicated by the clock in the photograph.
8:38
